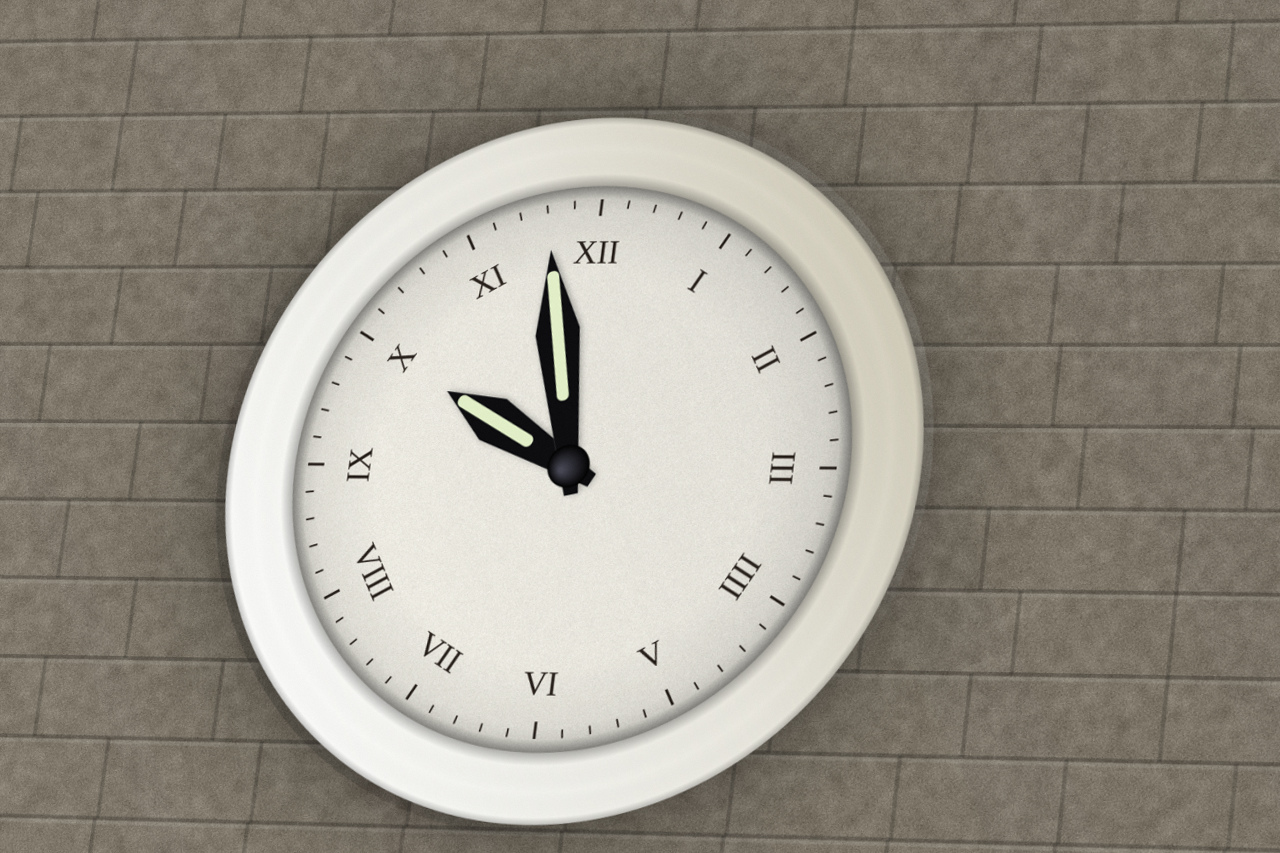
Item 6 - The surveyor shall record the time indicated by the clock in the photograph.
9:58
